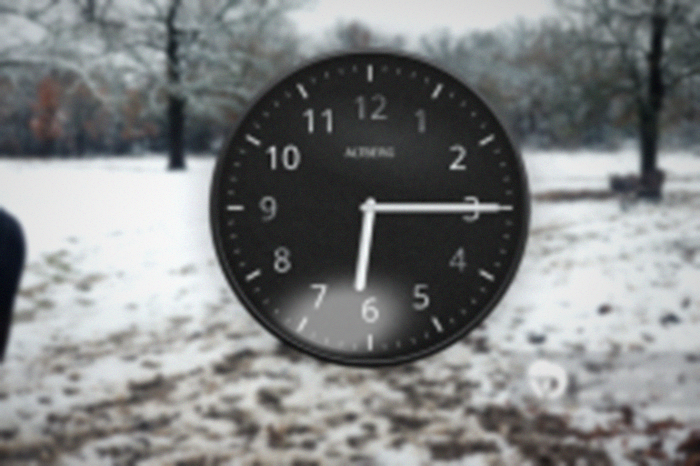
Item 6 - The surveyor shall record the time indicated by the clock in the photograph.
6:15
